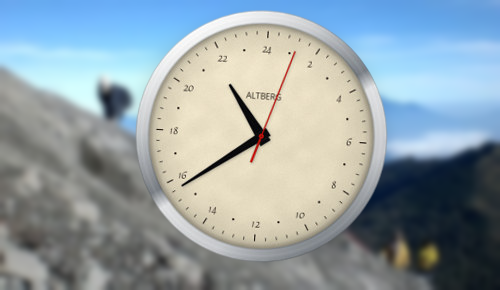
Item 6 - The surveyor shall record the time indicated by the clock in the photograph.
21:39:03
